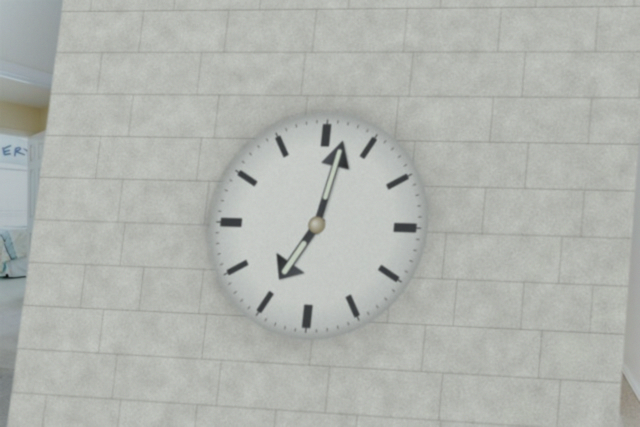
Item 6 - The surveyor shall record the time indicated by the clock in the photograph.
7:02
